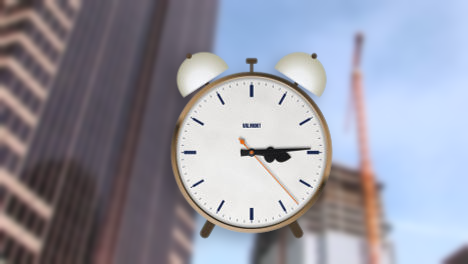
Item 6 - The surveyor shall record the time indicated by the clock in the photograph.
3:14:23
